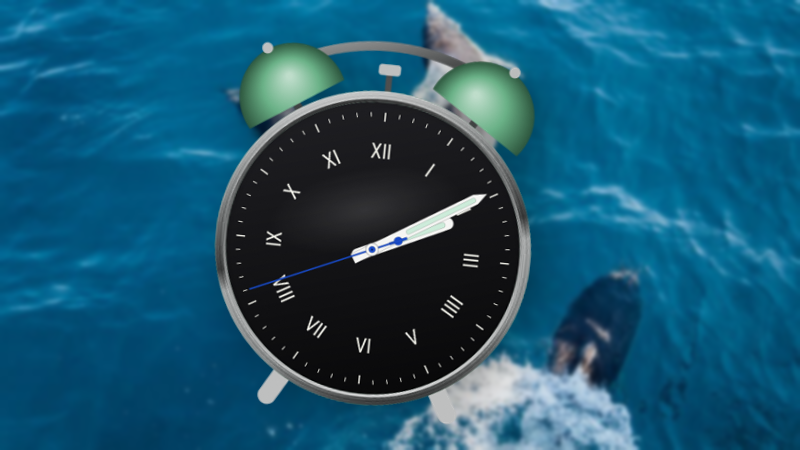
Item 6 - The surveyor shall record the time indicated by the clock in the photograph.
2:09:41
